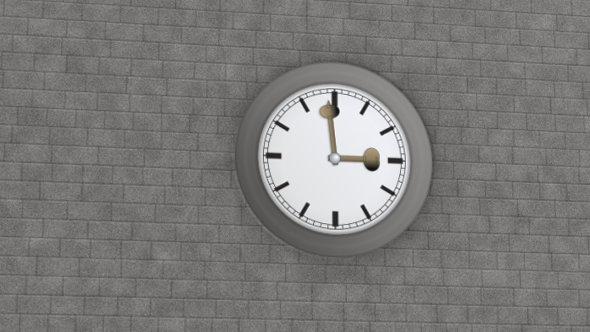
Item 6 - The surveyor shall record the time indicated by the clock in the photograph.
2:59
